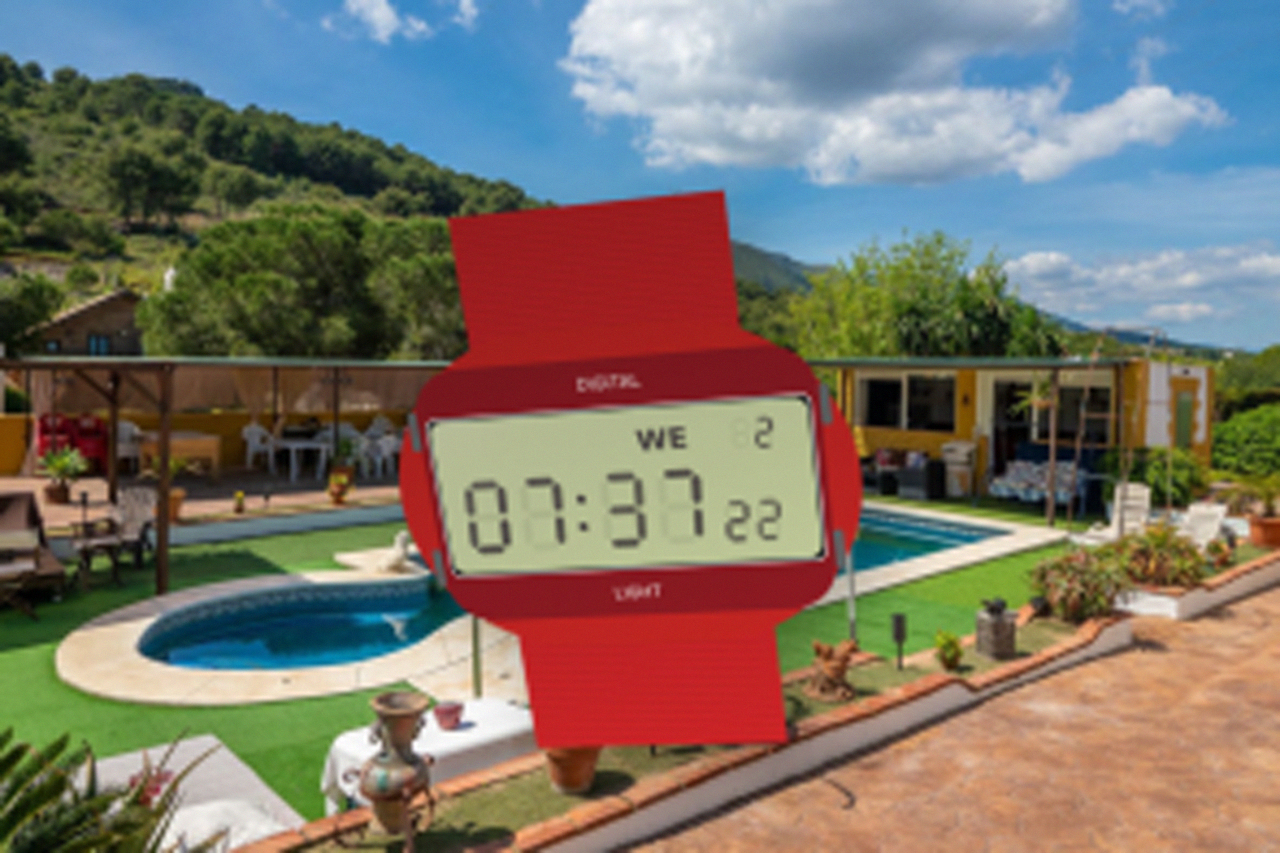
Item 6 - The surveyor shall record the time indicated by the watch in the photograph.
7:37:22
